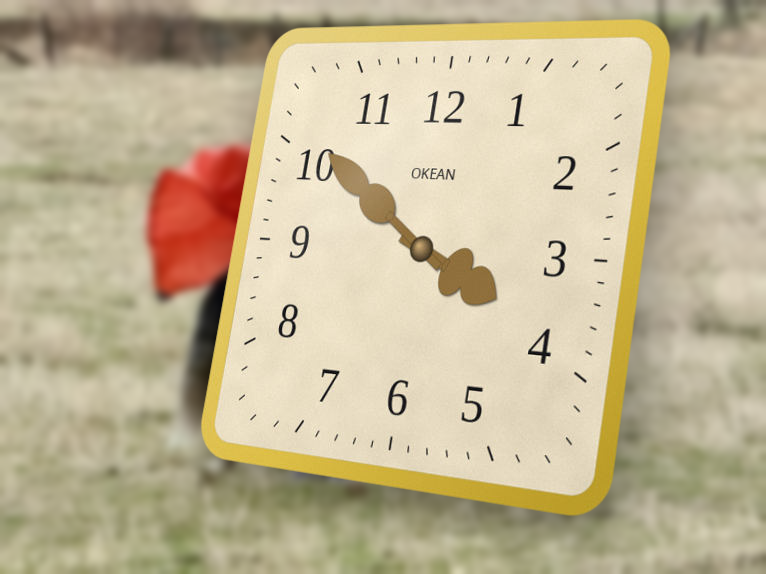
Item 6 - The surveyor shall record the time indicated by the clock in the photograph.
3:51
